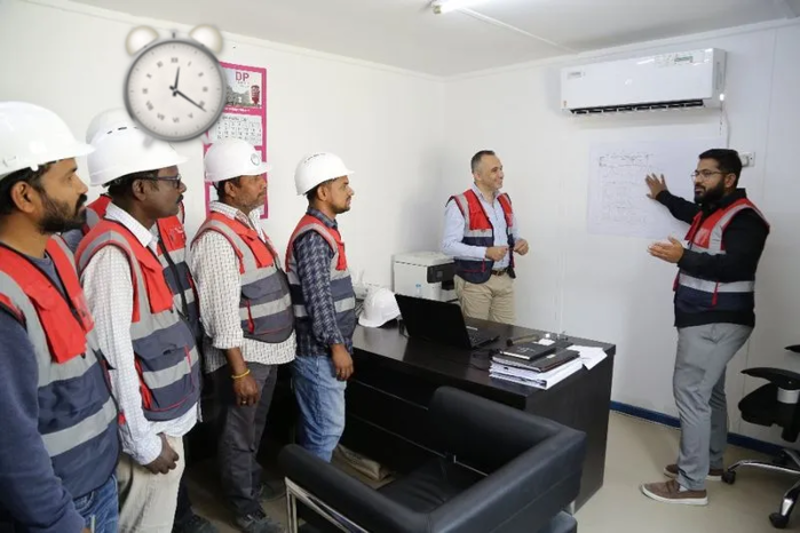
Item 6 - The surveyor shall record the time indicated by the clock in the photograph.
12:21
